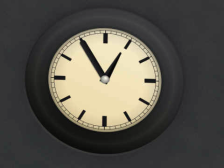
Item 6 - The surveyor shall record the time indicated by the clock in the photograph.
12:55
